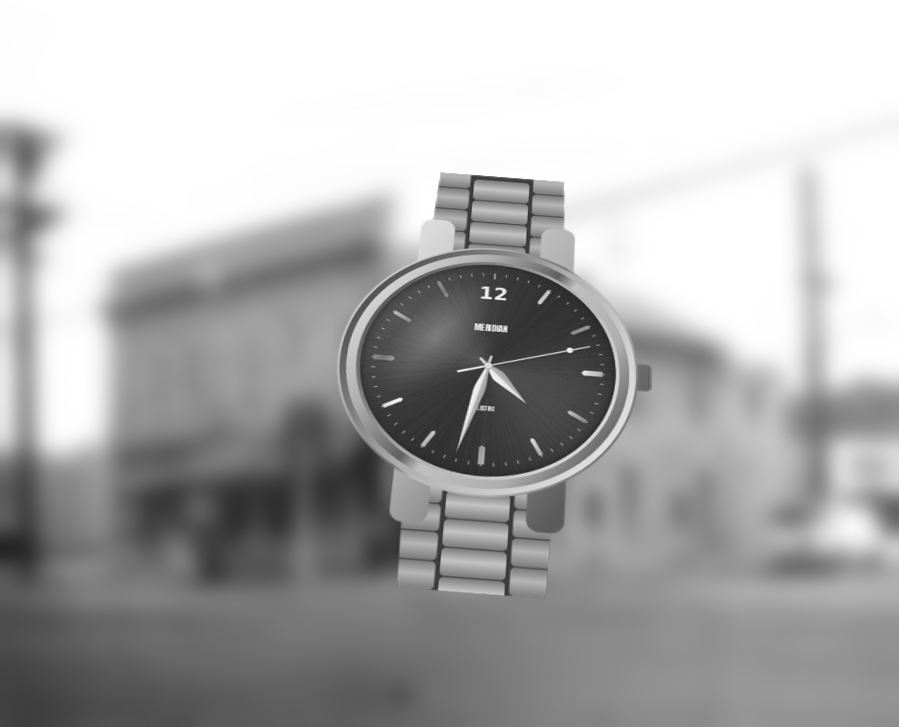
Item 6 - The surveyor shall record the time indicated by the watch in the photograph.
4:32:12
